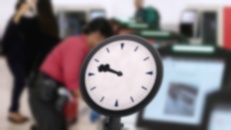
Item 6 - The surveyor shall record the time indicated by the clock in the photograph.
9:48
